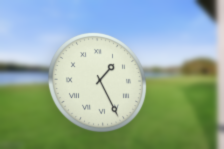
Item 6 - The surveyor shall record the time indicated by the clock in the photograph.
1:26
